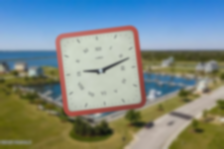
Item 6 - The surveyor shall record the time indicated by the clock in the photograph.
9:12
